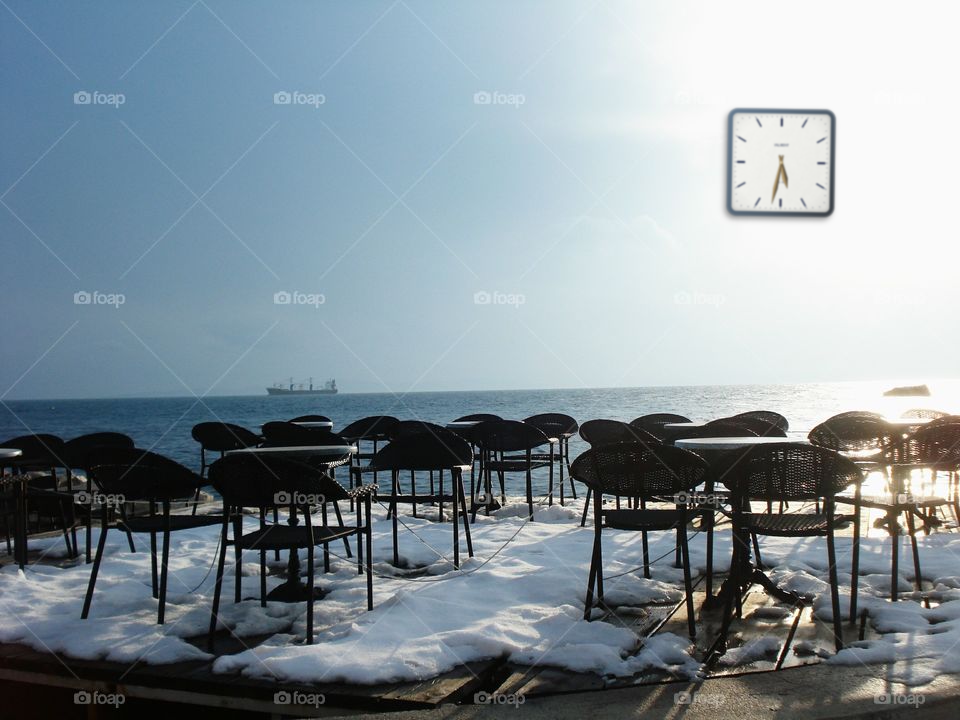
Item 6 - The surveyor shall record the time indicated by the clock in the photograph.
5:32
